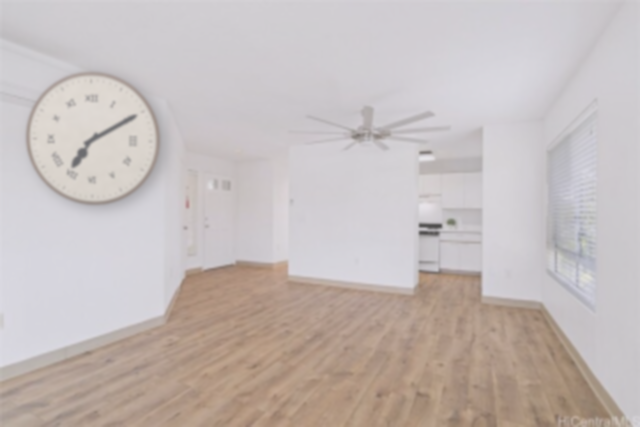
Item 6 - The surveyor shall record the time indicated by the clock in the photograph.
7:10
